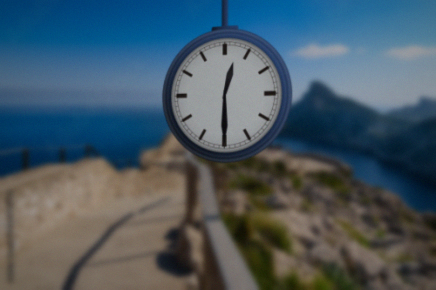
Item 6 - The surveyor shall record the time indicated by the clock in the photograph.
12:30
